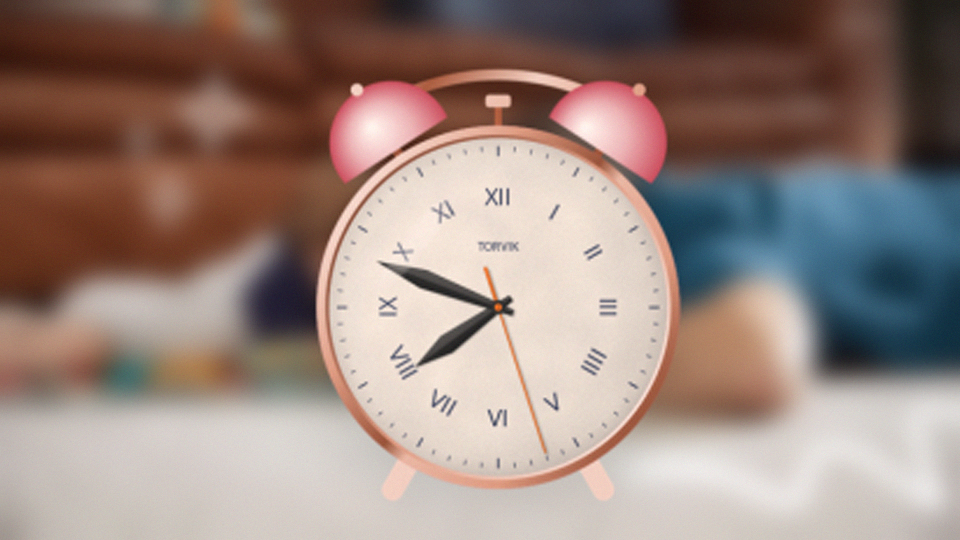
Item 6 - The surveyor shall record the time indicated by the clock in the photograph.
7:48:27
